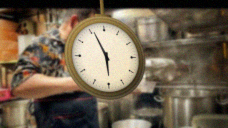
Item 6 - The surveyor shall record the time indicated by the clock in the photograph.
5:56
